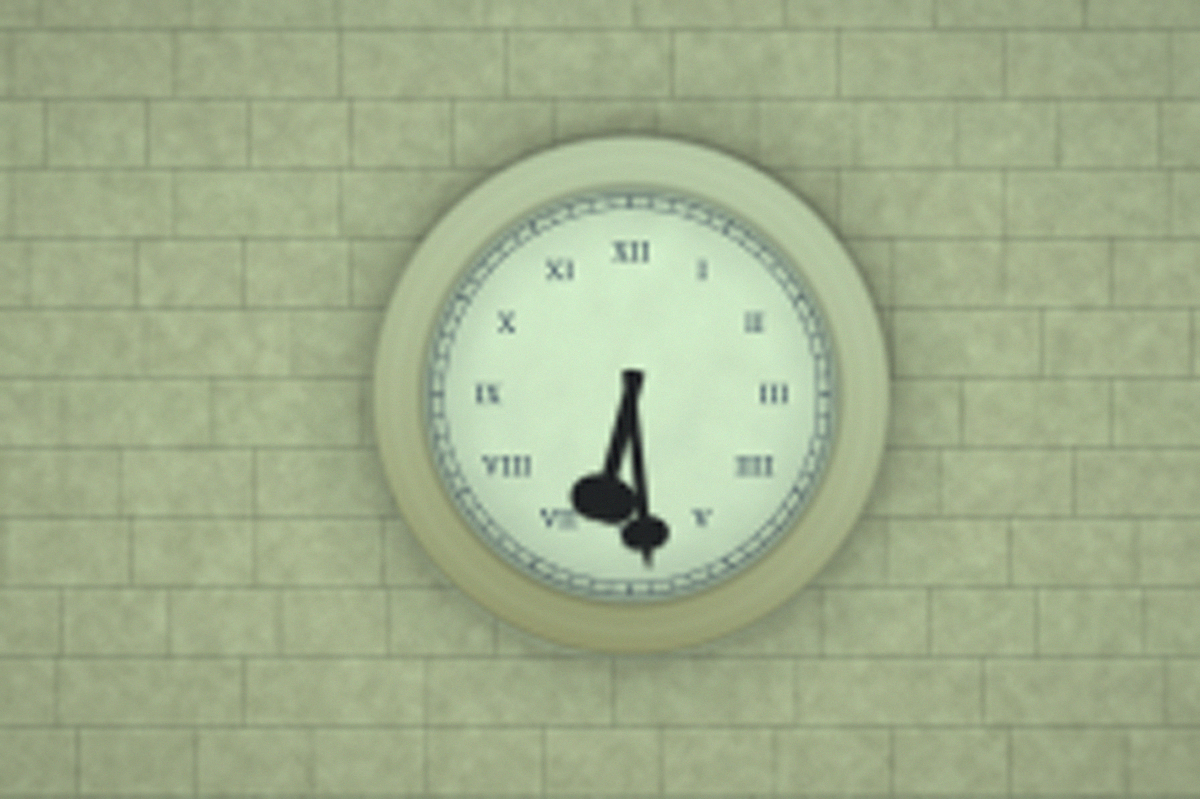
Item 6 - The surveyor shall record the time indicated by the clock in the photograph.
6:29
